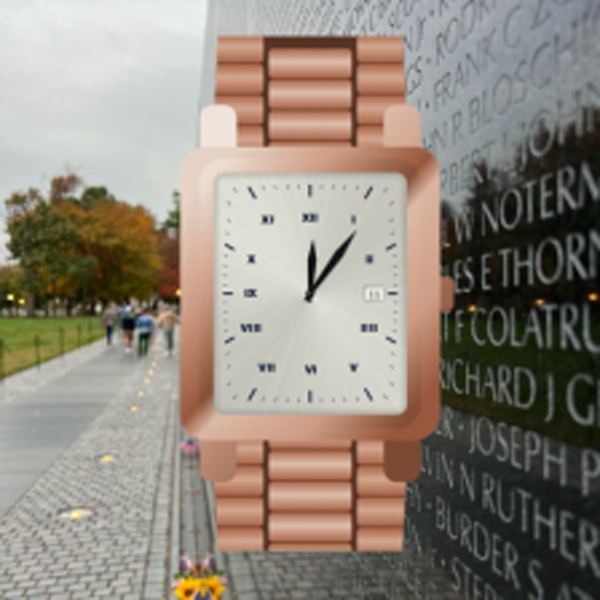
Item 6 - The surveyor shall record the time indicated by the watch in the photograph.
12:06
